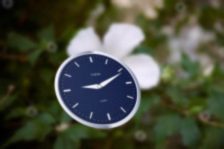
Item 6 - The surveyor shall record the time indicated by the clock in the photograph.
9:11
